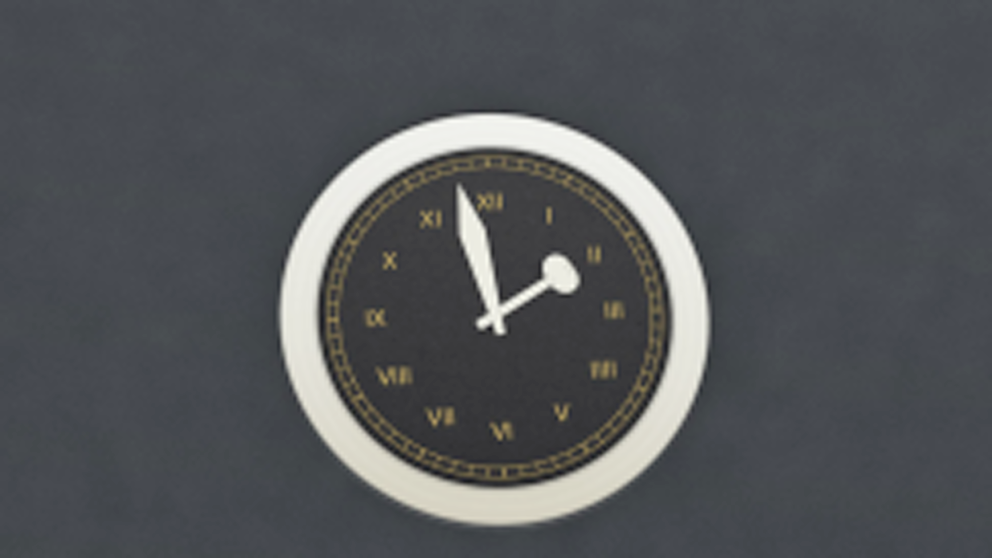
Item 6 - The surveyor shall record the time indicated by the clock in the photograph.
1:58
